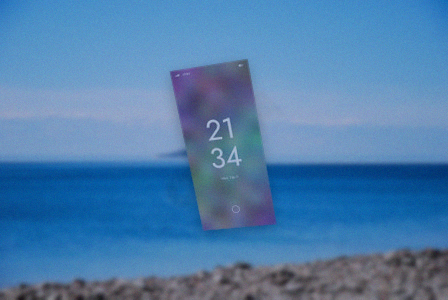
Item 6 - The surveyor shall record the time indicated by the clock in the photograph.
21:34
